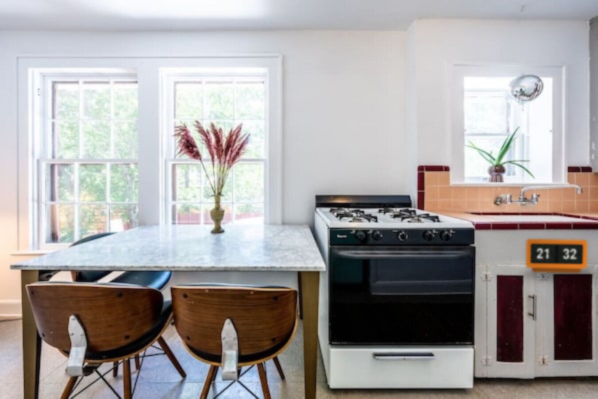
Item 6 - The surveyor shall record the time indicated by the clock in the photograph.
21:32
